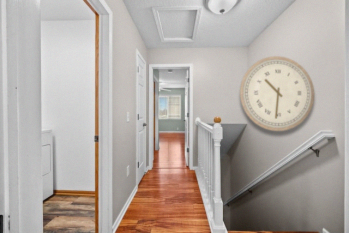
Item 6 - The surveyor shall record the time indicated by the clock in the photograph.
10:31
